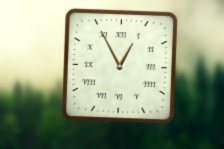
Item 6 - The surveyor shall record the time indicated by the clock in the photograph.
12:55
